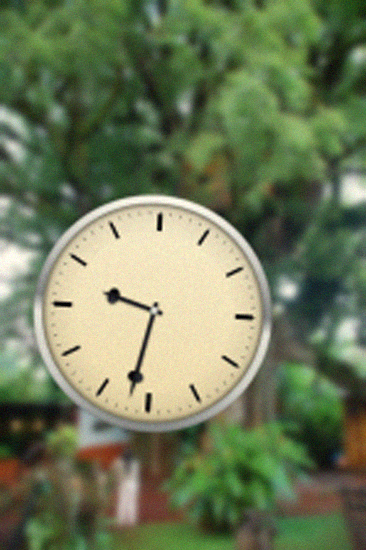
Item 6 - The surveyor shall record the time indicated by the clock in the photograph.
9:32
